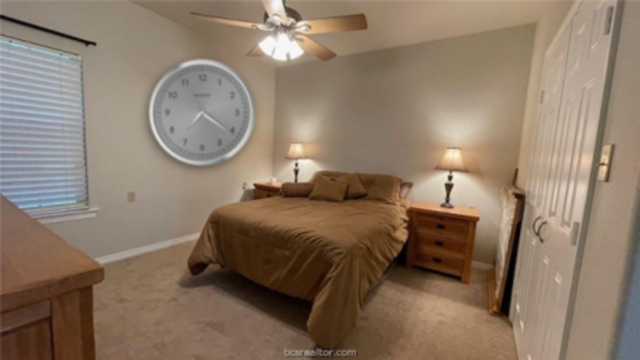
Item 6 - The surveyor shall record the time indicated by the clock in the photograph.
7:21
